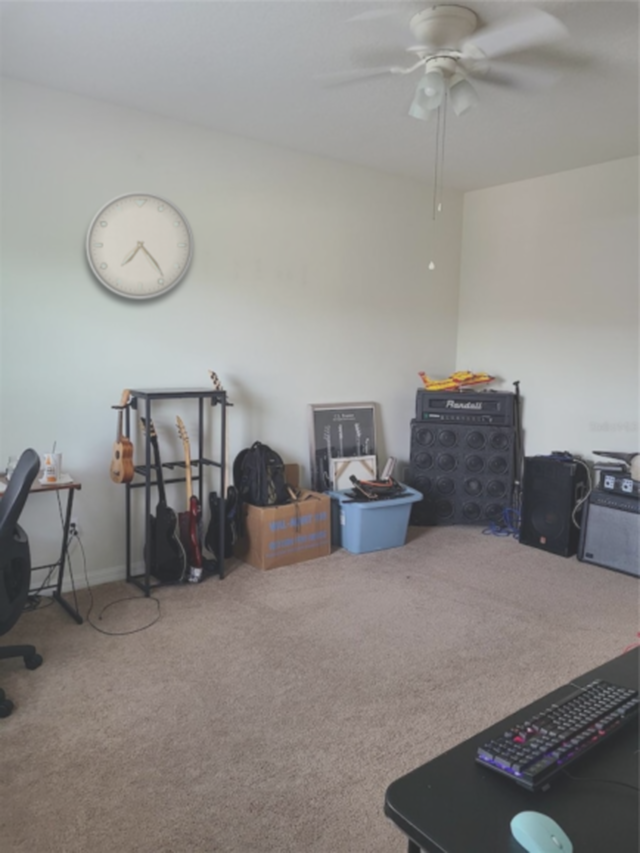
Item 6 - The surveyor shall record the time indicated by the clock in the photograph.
7:24
